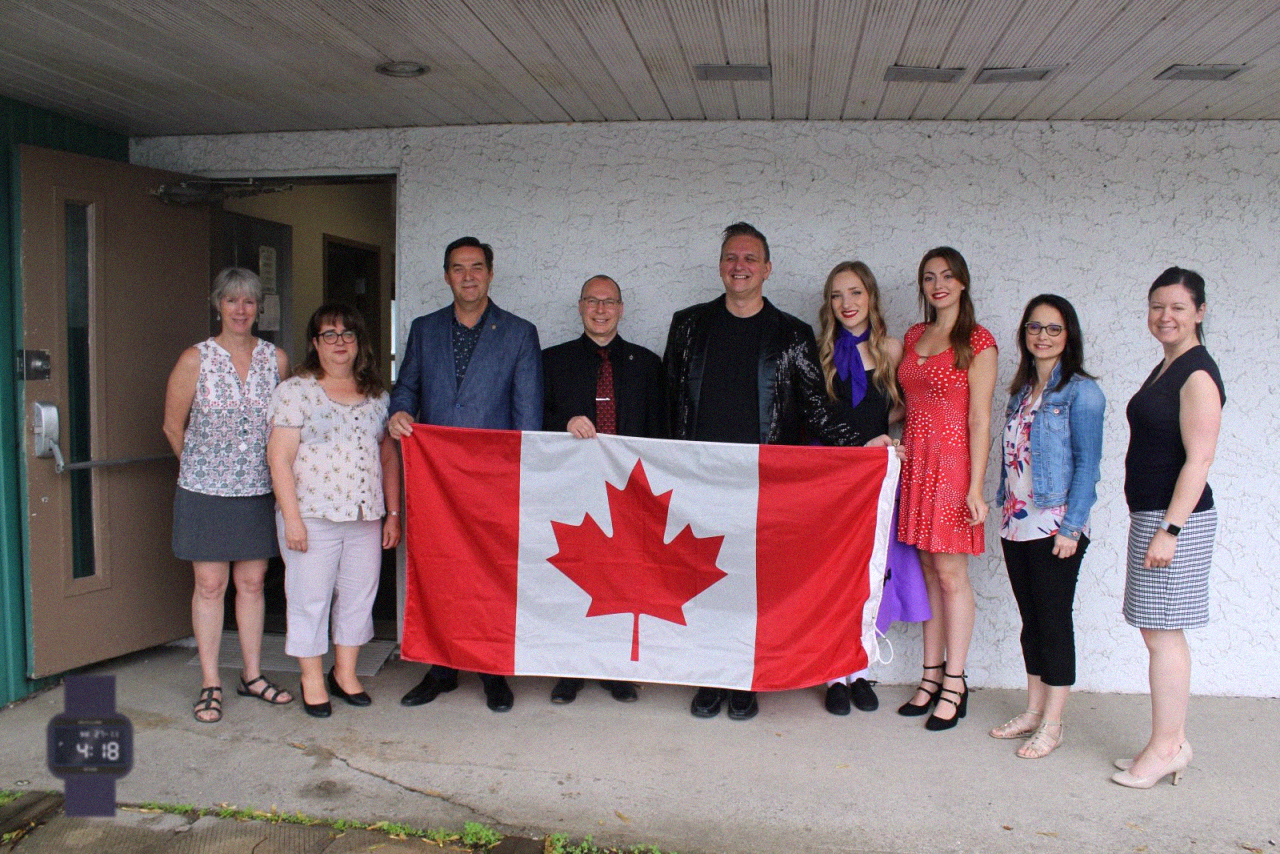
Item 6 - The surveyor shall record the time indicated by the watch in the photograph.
4:18
